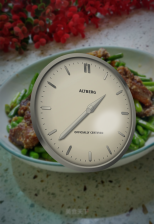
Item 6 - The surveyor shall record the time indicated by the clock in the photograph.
1:38
